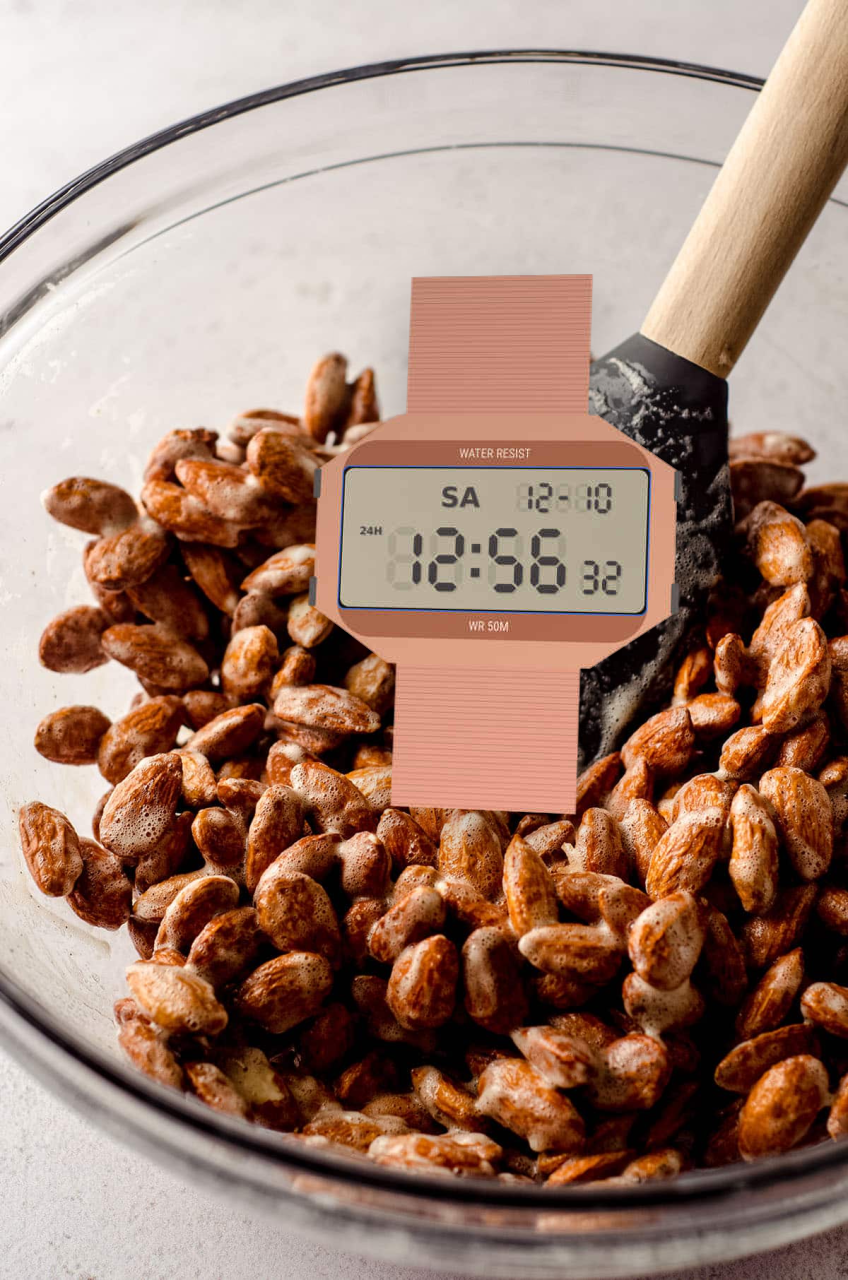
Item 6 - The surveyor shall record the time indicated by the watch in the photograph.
12:56:32
